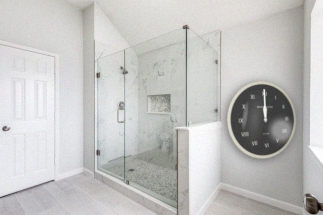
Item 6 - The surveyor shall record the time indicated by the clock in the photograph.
12:00
